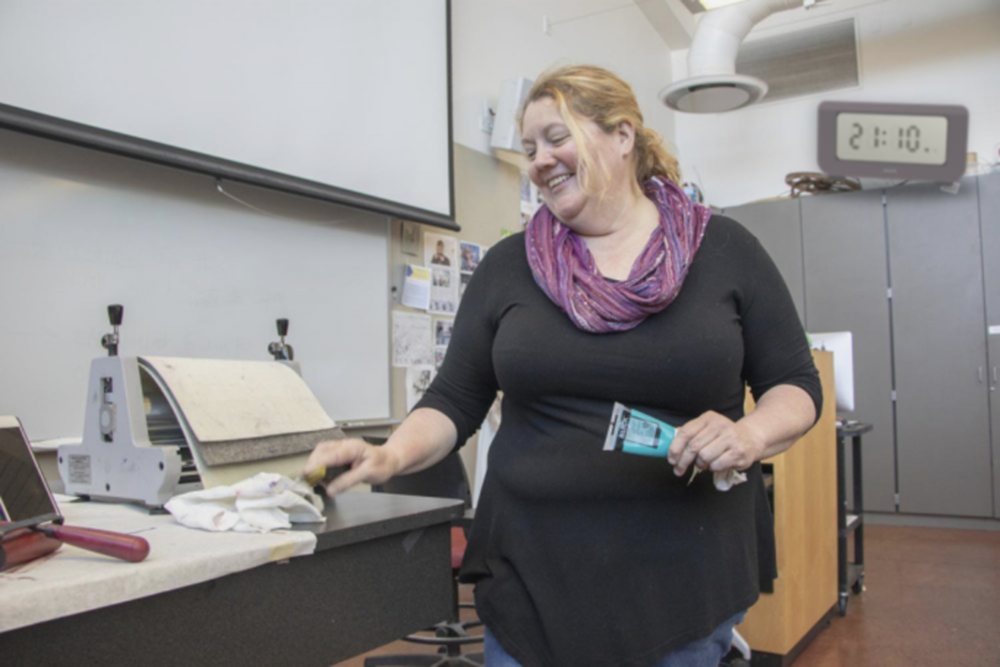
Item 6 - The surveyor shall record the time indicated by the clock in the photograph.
21:10
